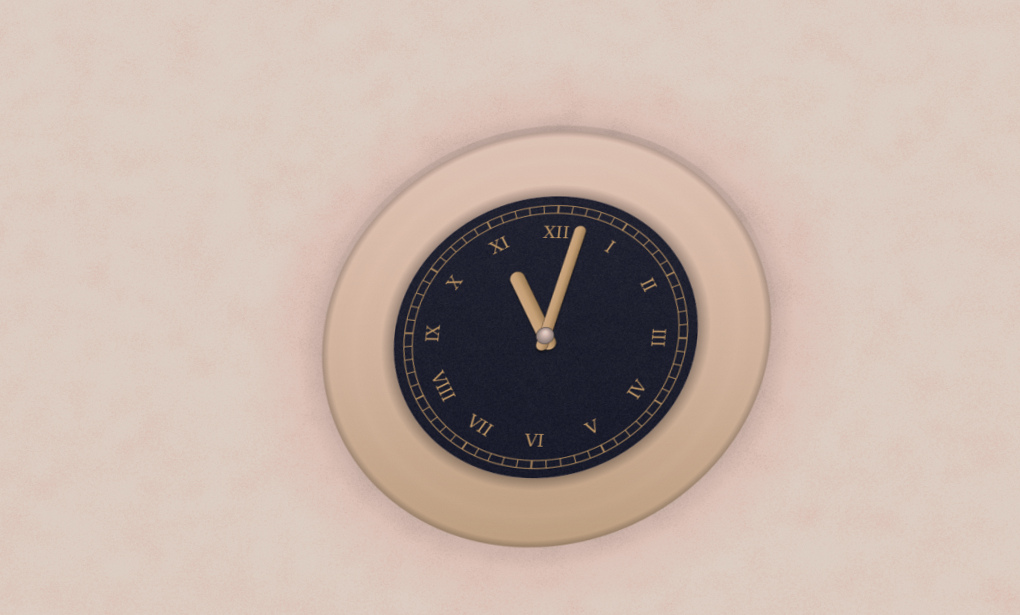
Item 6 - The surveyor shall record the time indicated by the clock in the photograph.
11:02
